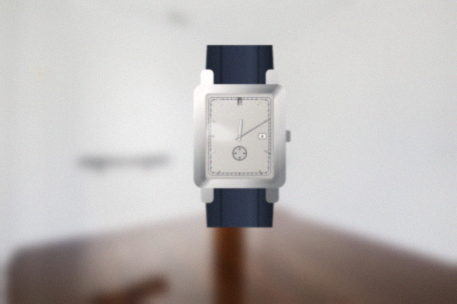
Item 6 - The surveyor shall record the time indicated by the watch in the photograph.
12:10
